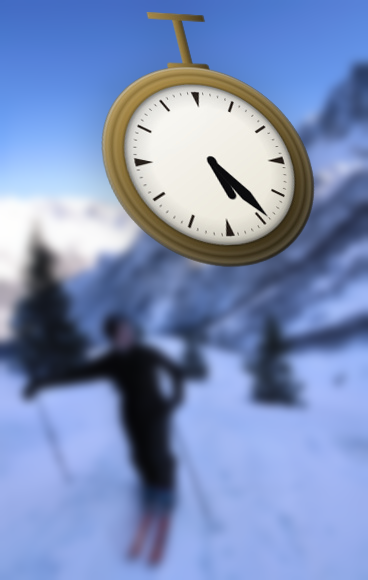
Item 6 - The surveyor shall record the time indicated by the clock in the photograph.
5:24
